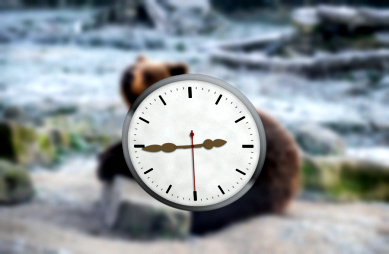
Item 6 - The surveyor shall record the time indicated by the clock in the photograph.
2:44:30
